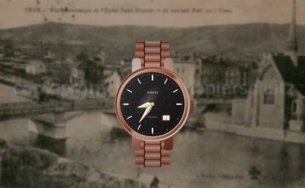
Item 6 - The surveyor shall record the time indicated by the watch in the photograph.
8:36
